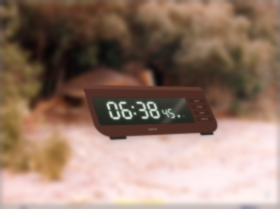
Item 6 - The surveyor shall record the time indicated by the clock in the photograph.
6:38:45
